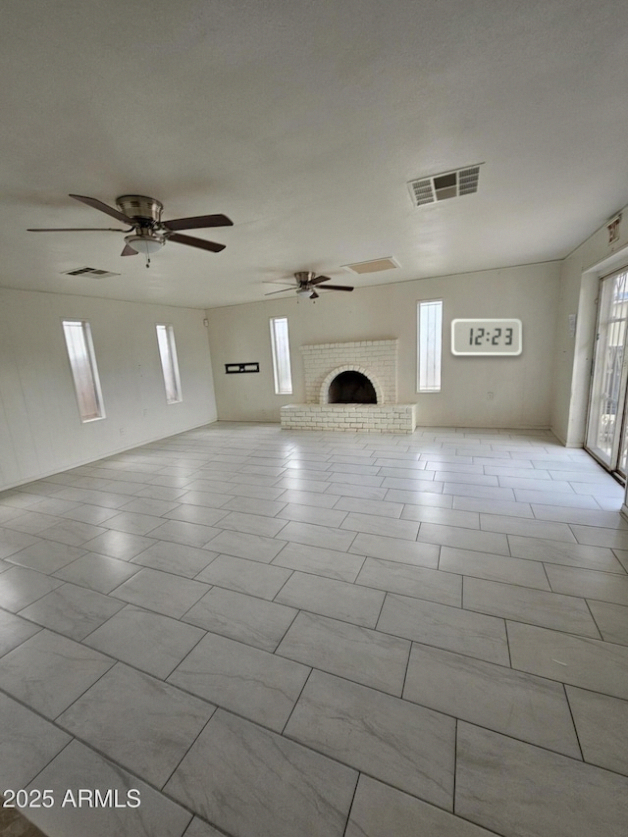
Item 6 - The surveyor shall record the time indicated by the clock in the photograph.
12:23
